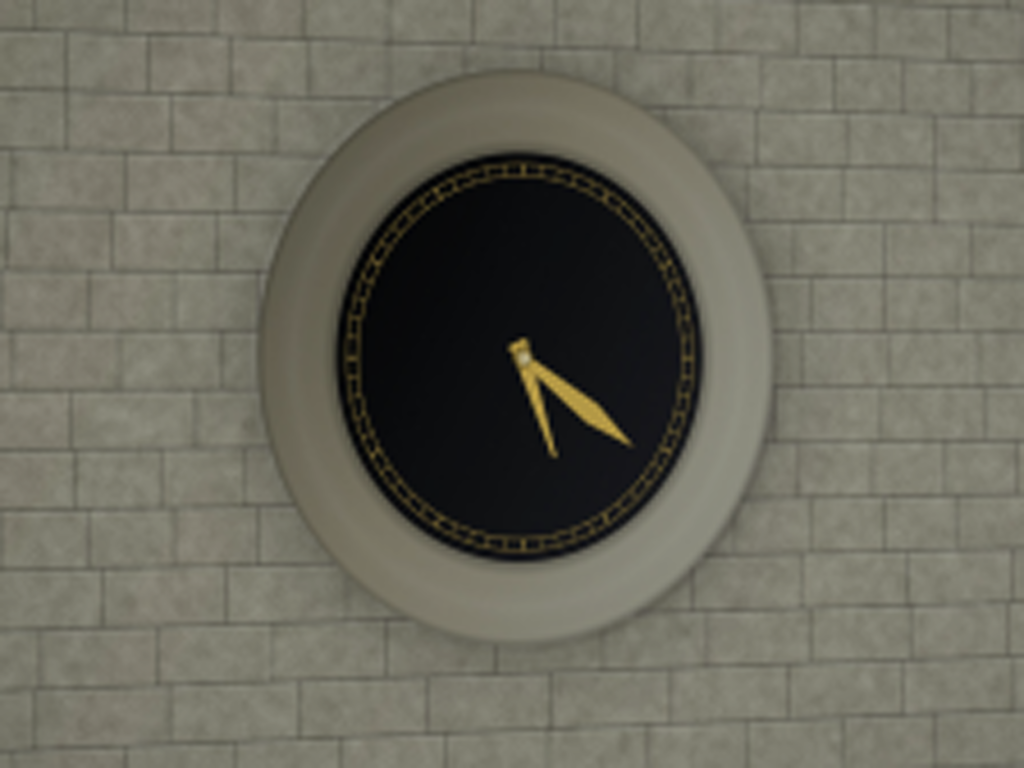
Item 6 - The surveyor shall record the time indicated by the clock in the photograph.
5:21
